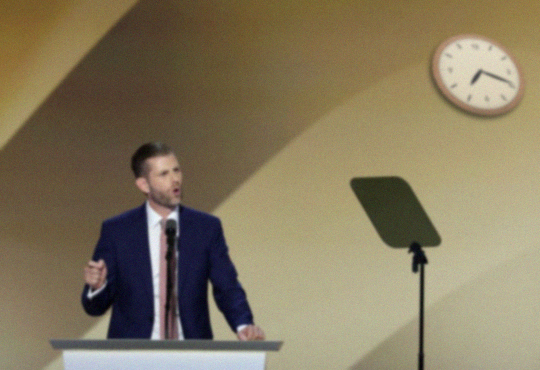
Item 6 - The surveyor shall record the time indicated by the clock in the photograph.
7:19
